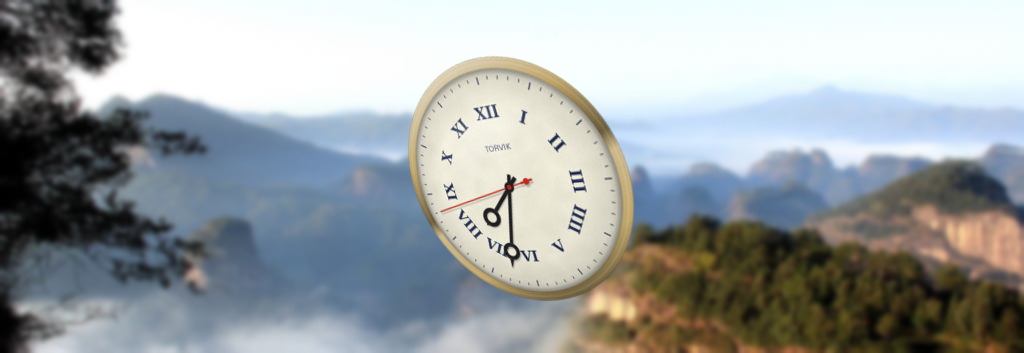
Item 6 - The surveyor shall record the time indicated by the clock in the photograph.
7:32:43
